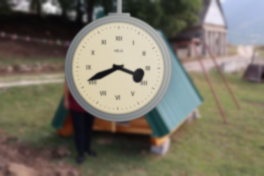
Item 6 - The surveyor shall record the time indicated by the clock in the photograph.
3:41
